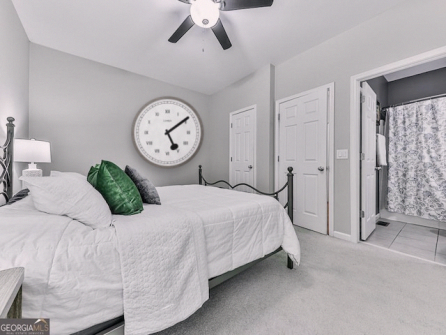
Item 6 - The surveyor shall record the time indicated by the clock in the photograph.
5:09
